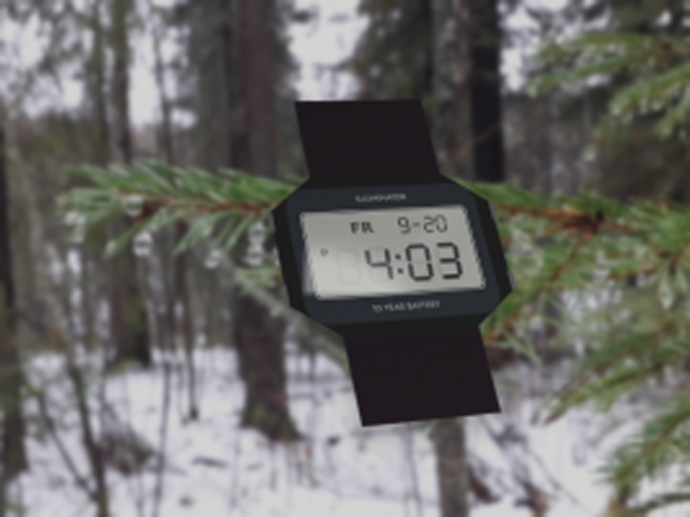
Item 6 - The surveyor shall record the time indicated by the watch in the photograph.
4:03
